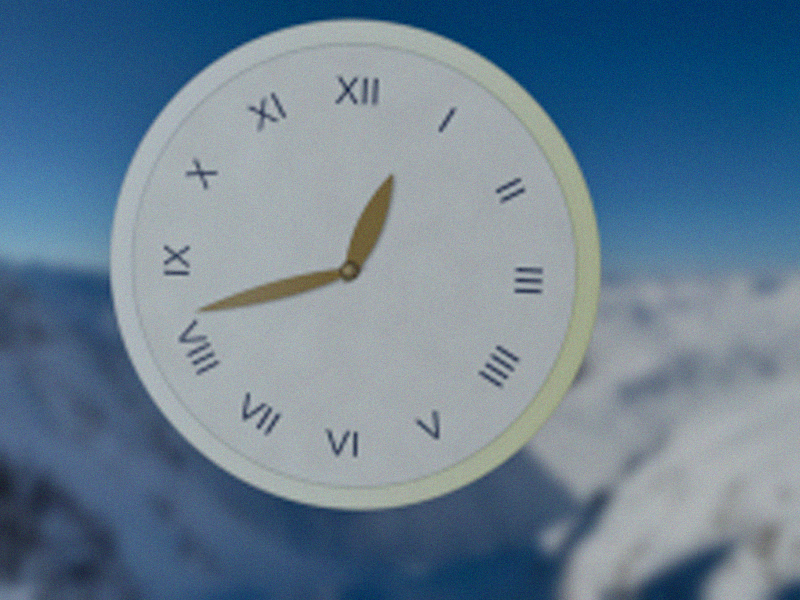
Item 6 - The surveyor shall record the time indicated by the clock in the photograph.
12:42
